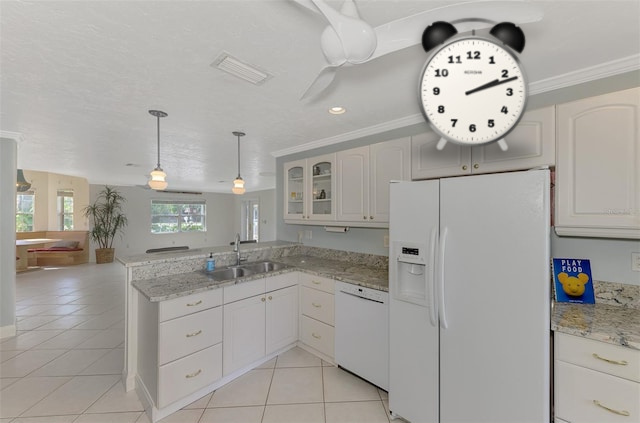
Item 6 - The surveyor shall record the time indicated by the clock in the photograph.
2:12
